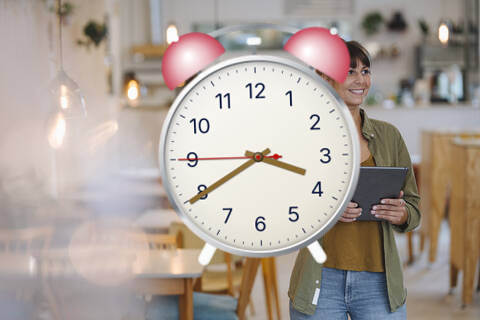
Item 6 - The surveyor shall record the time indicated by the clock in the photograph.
3:39:45
